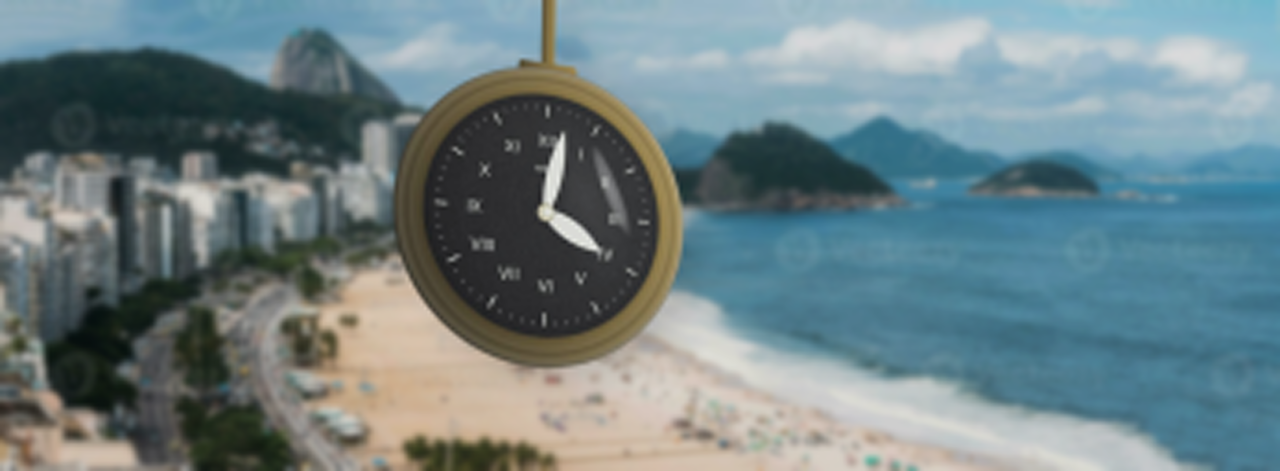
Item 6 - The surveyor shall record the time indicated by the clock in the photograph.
4:02
